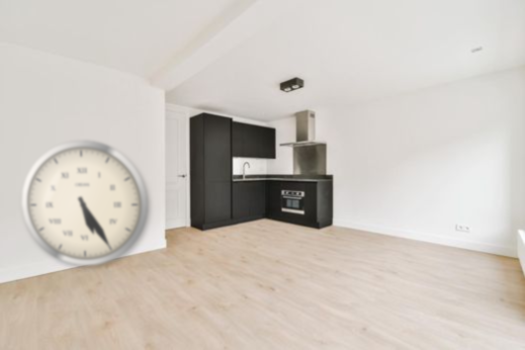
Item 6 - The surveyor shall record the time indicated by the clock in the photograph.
5:25
